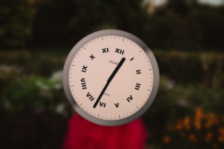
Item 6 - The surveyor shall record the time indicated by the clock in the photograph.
12:32
